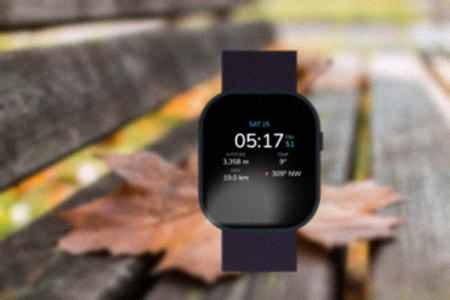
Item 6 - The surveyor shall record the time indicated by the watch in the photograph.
5:17
